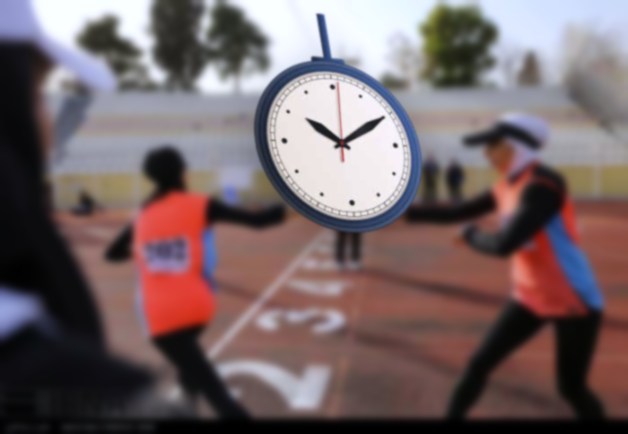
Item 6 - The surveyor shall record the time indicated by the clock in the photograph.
10:10:01
